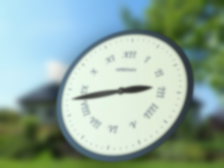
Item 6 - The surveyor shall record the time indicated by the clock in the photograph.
2:43
